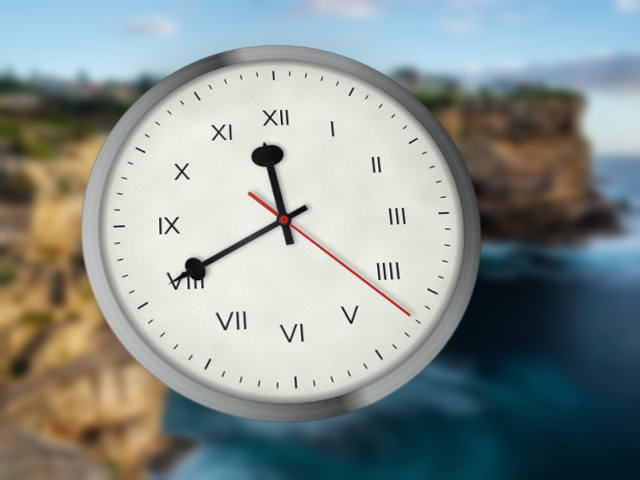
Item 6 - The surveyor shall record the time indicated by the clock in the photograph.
11:40:22
